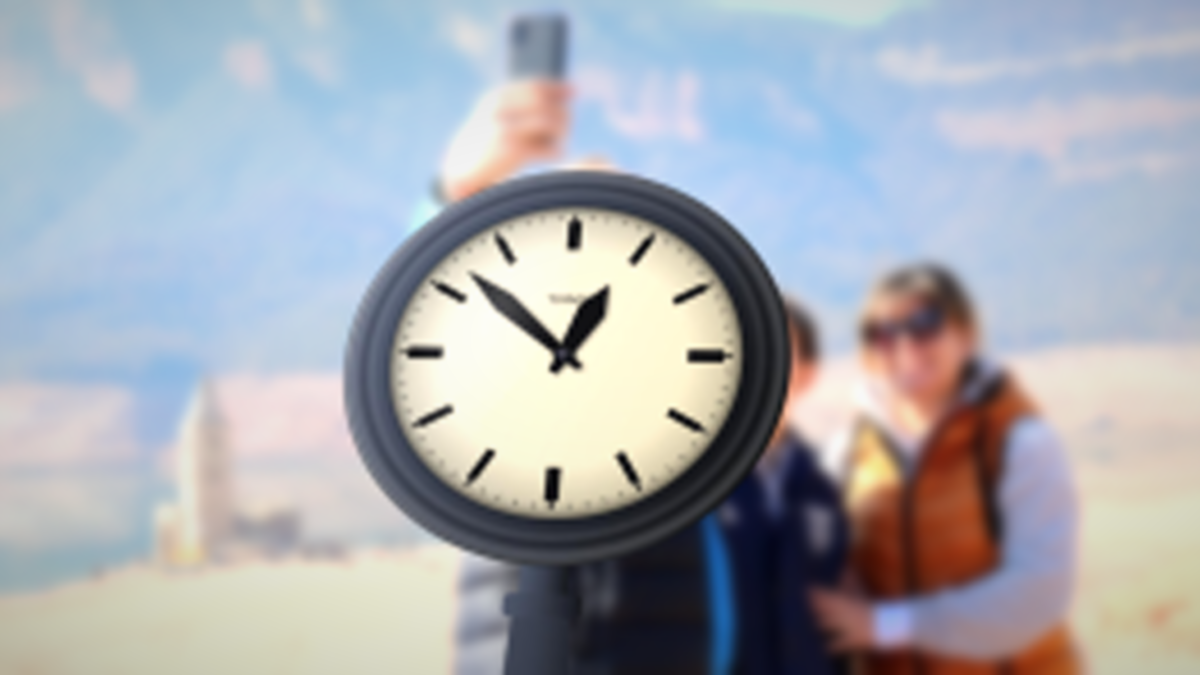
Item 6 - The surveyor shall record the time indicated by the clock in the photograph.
12:52
